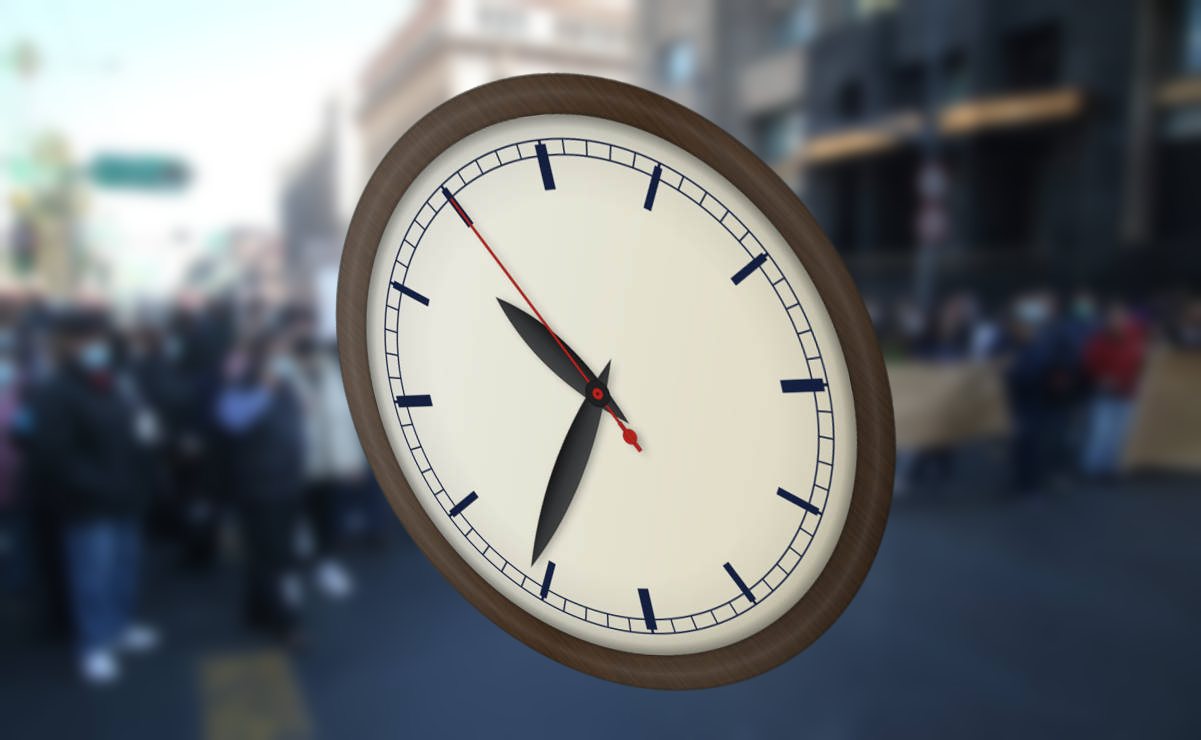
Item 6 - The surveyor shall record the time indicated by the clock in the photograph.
10:35:55
